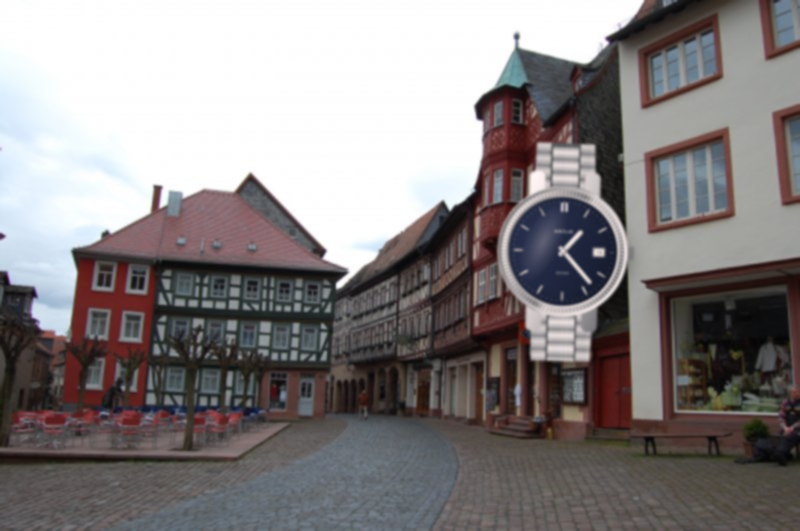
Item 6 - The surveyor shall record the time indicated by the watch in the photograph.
1:23
